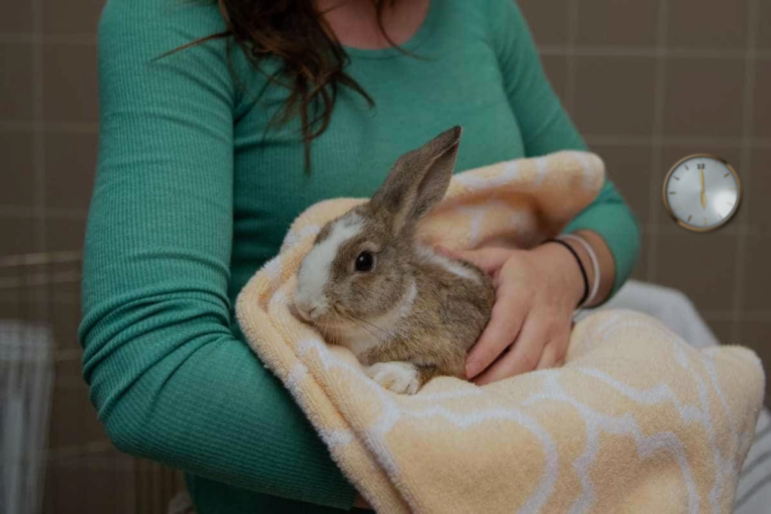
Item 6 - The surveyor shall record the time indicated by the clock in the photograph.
6:00
